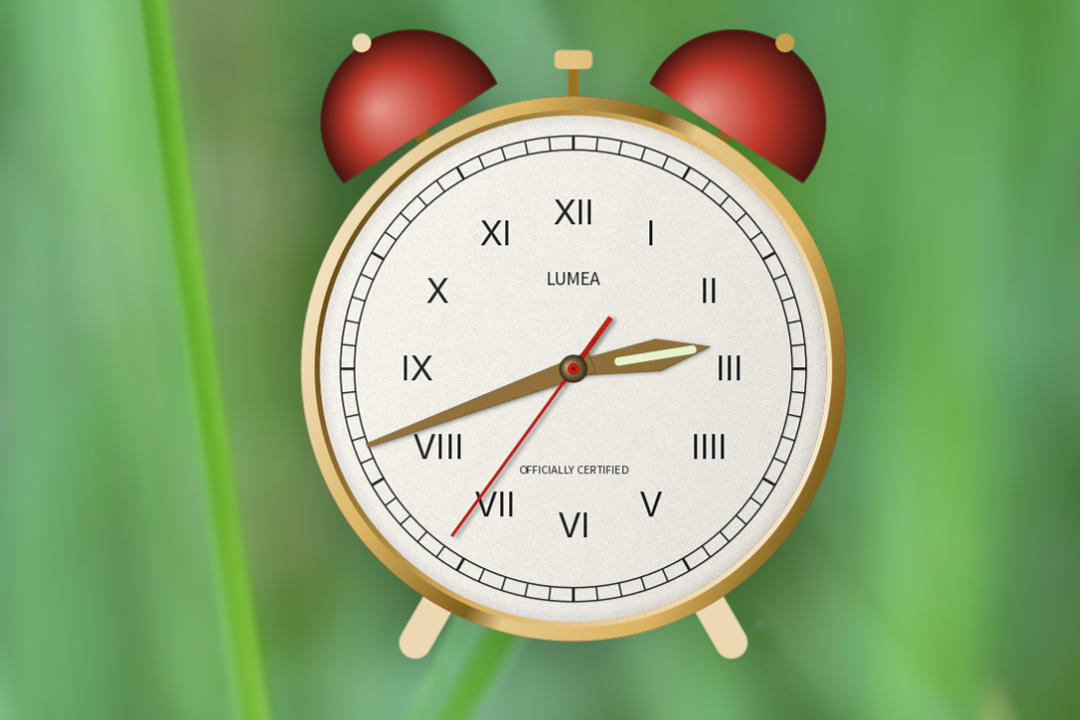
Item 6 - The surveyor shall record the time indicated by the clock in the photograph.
2:41:36
